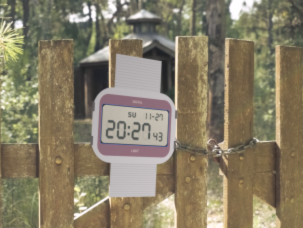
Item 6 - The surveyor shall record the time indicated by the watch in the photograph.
20:27
